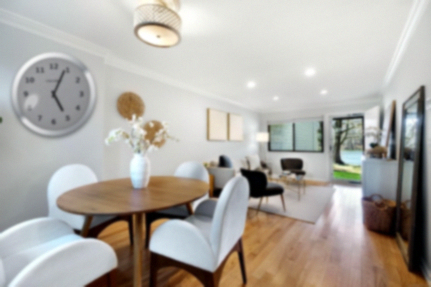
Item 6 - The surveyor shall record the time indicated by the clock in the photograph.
5:04
